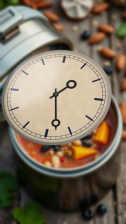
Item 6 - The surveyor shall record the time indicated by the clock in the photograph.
1:28
